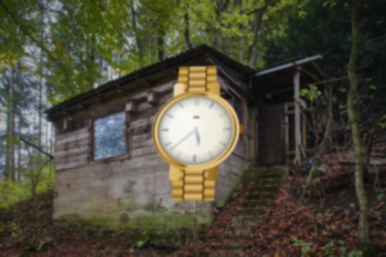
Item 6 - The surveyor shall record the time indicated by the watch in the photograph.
5:38
